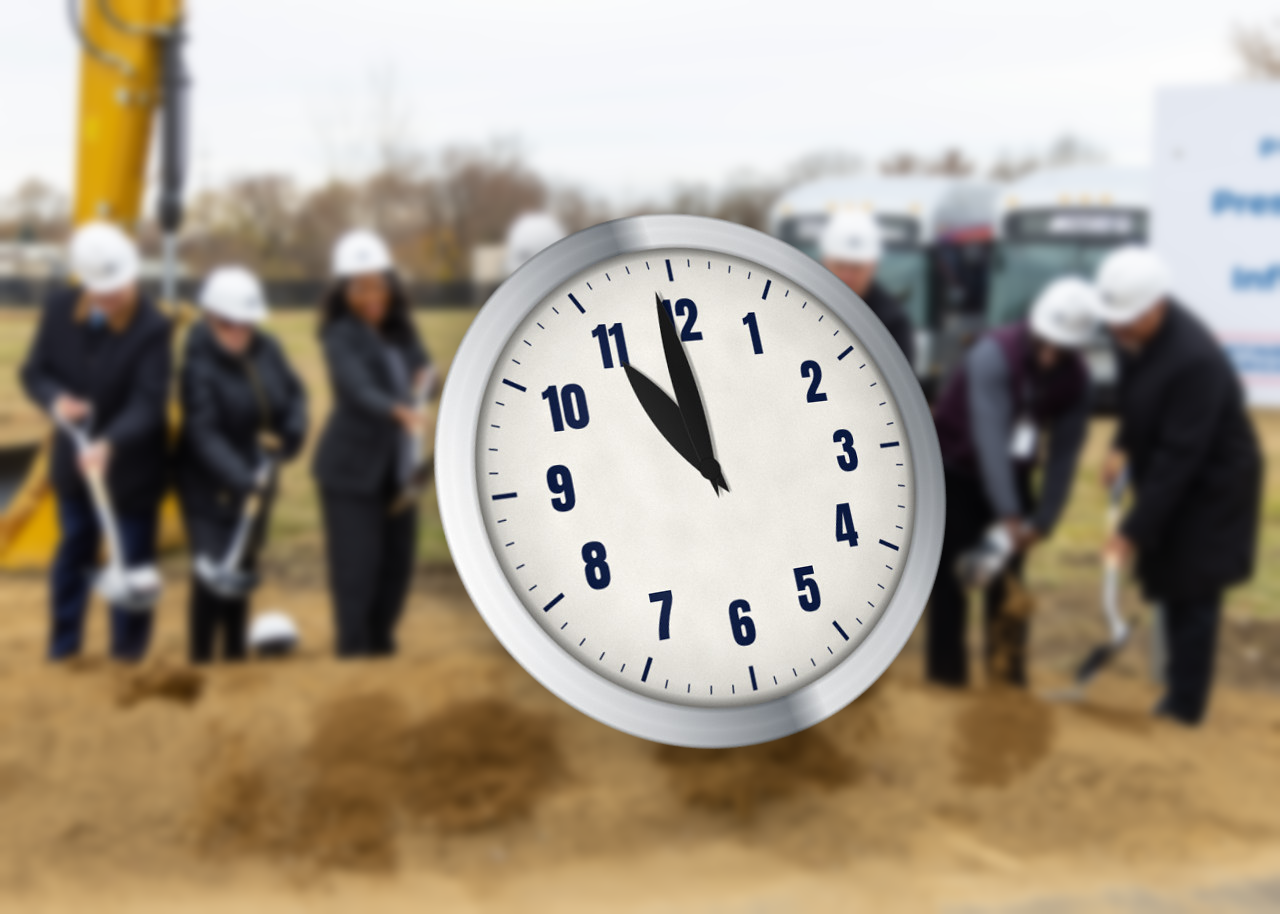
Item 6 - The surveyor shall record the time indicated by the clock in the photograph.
10:59
